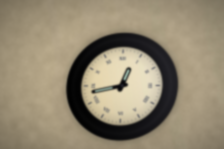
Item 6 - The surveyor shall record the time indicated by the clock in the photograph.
12:43
